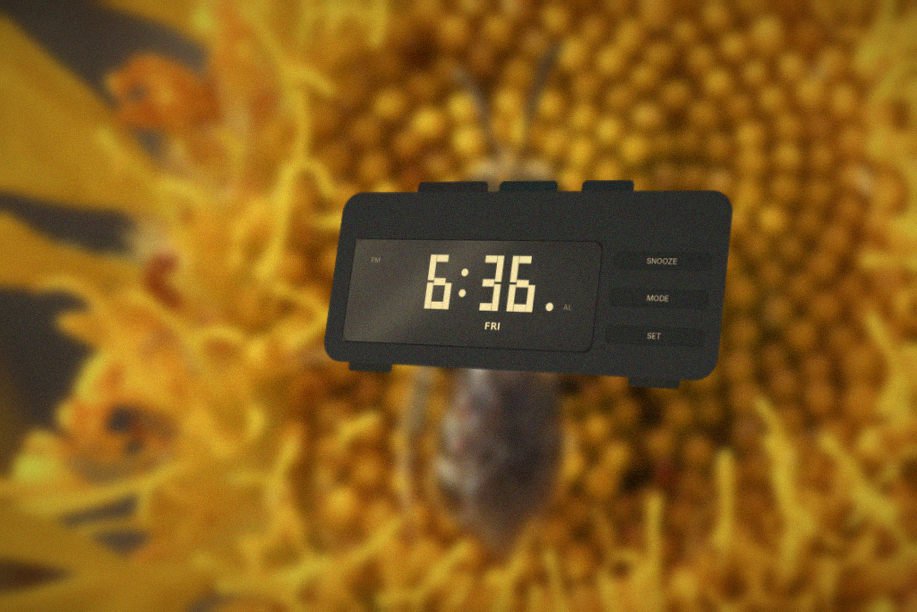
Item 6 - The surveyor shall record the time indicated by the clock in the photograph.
6:36
